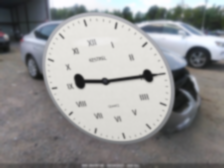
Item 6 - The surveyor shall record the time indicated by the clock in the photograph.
9:15
